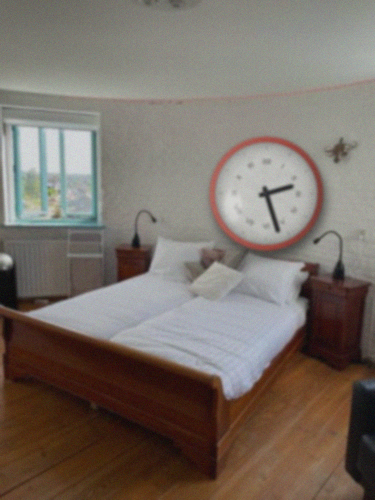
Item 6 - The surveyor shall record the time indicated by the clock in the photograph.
2:27
